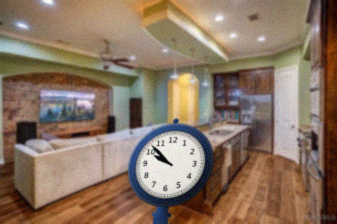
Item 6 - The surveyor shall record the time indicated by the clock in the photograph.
9:52
